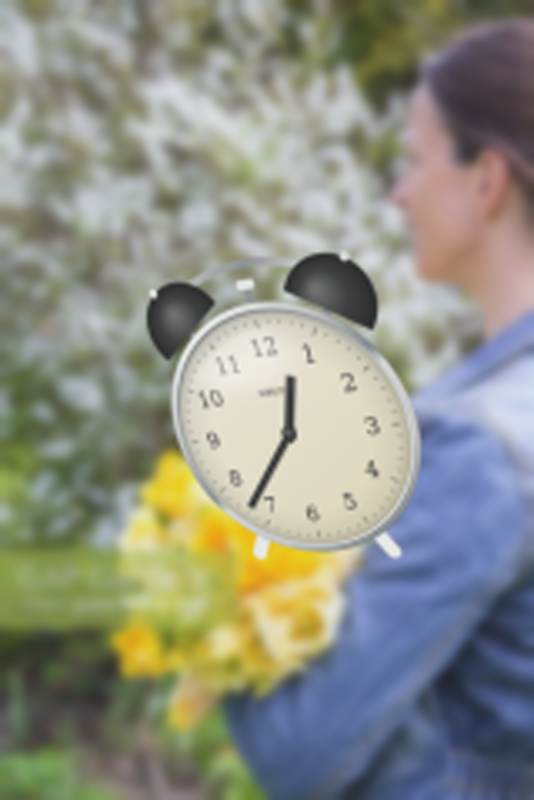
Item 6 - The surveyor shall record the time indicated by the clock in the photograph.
12:37
